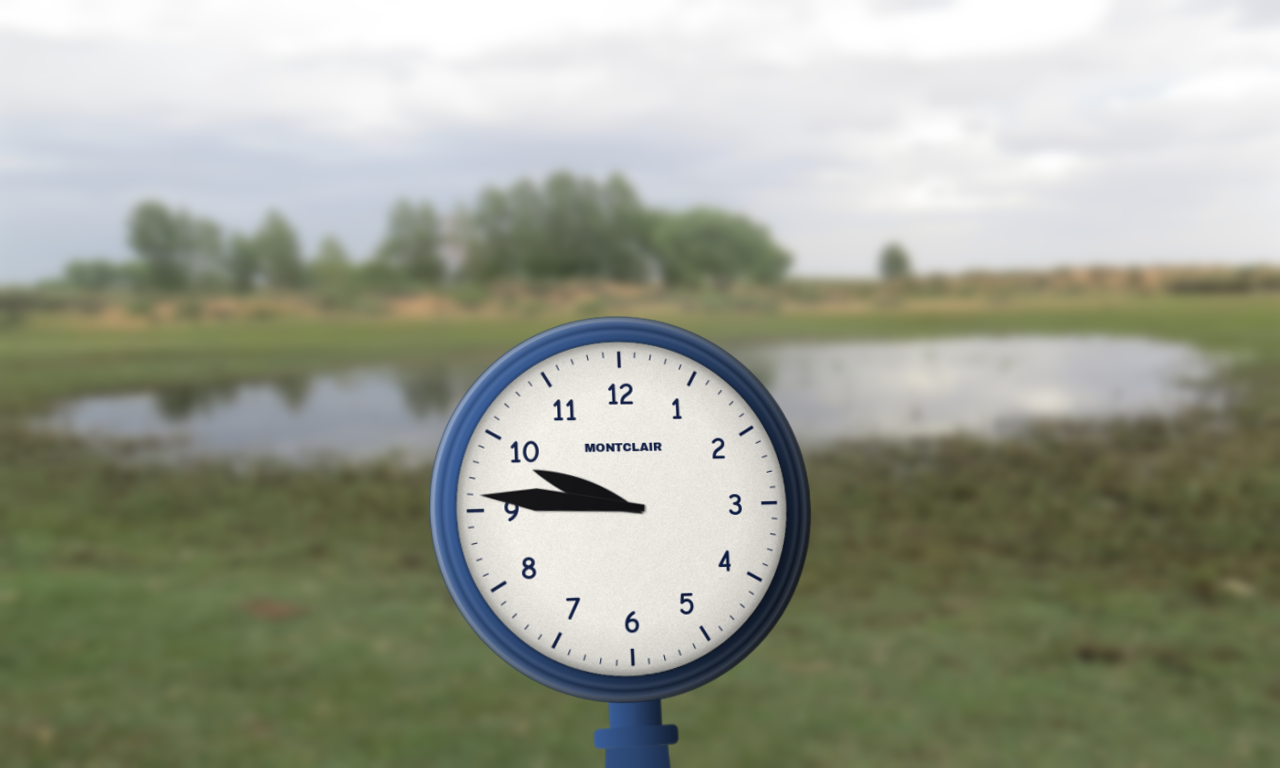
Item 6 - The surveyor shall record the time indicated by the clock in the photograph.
9:46
